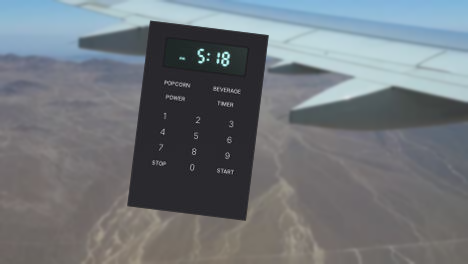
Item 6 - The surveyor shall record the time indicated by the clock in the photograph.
5:18
